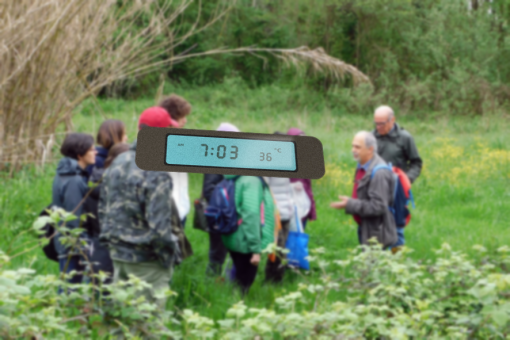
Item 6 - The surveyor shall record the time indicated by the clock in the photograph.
7:03
